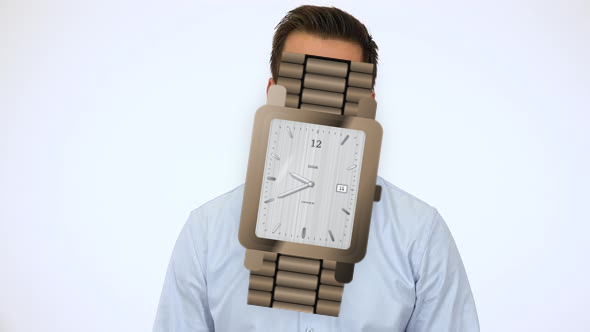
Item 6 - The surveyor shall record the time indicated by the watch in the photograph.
9:40
